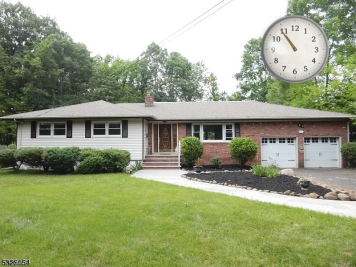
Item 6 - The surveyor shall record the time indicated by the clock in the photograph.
10:54
